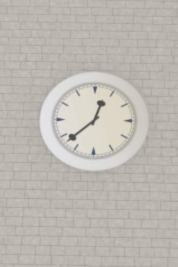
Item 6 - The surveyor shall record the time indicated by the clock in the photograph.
12:38
